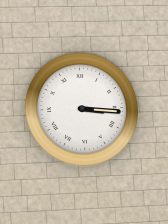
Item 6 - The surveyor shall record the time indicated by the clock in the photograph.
3:16
